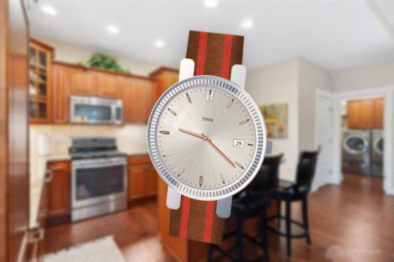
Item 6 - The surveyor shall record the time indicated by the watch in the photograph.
9:21
